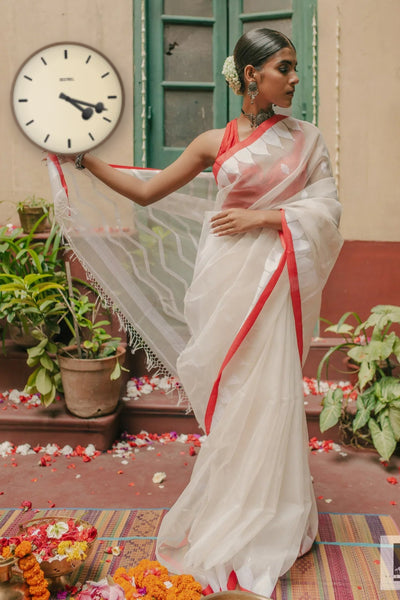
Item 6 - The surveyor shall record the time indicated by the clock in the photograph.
4:18
